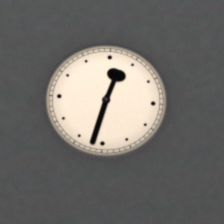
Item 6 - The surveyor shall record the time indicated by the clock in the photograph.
12:32
